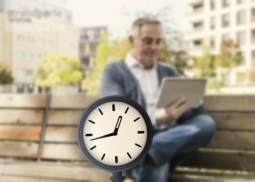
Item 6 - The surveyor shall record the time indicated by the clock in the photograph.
12:43
